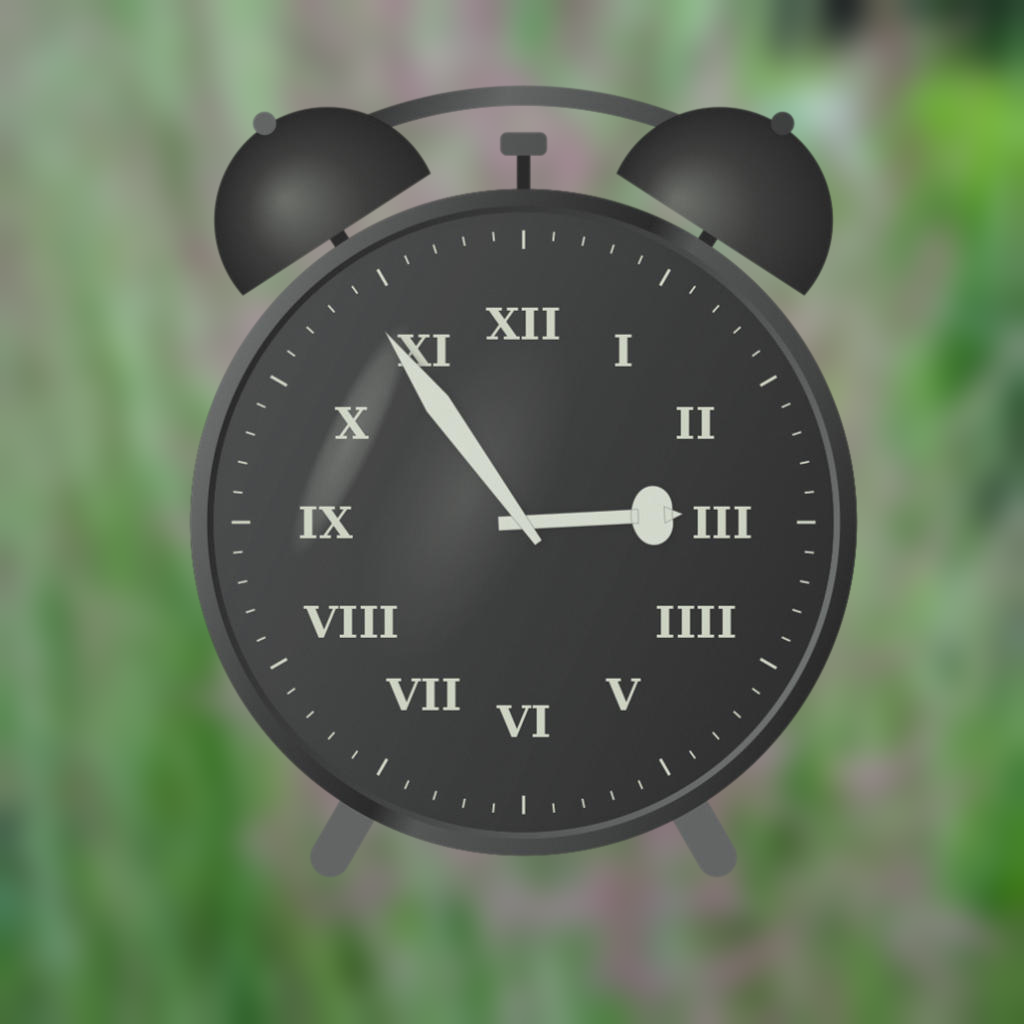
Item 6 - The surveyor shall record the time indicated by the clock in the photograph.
2:54
